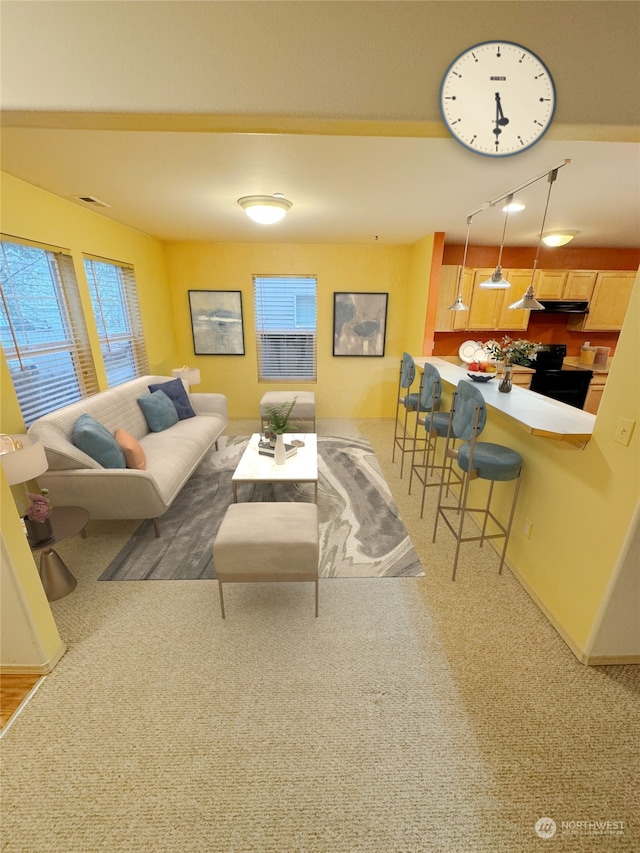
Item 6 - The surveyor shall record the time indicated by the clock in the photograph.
5:30
